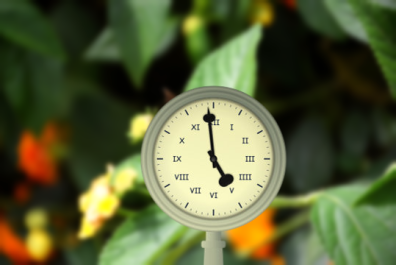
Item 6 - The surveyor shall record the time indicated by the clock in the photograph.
4:59
